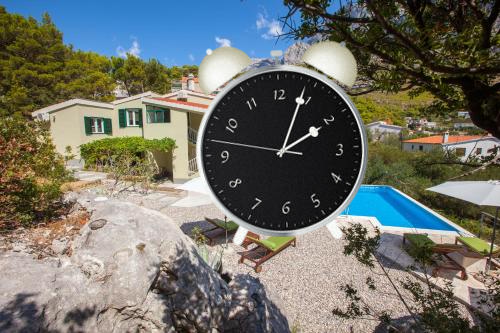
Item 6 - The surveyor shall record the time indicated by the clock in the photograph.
2:03:47
